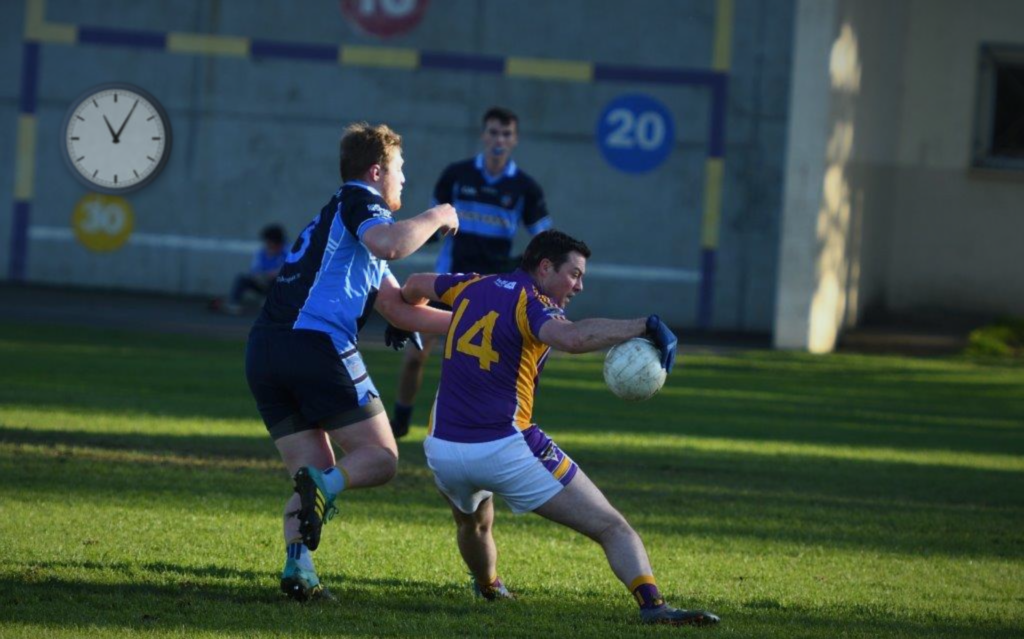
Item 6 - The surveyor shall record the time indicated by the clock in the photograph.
11:05
